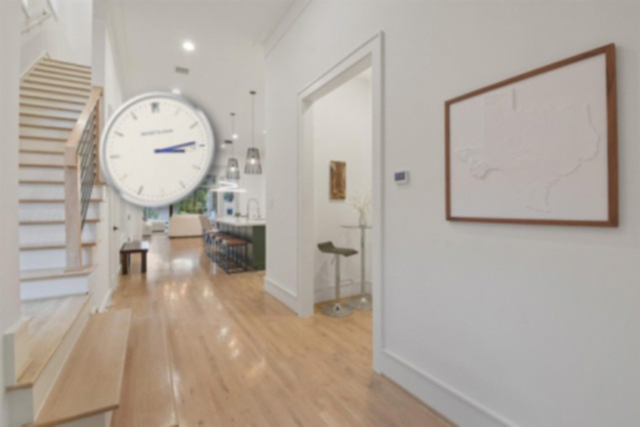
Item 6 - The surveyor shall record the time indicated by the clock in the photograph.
3:14
